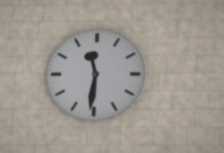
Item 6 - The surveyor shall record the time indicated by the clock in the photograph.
11:31
